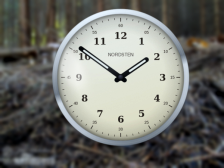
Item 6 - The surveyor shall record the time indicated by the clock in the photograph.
1:51
